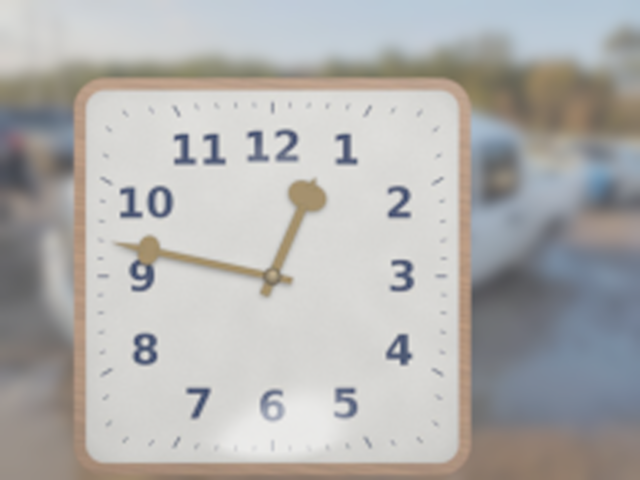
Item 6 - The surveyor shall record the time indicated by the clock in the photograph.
12:47
